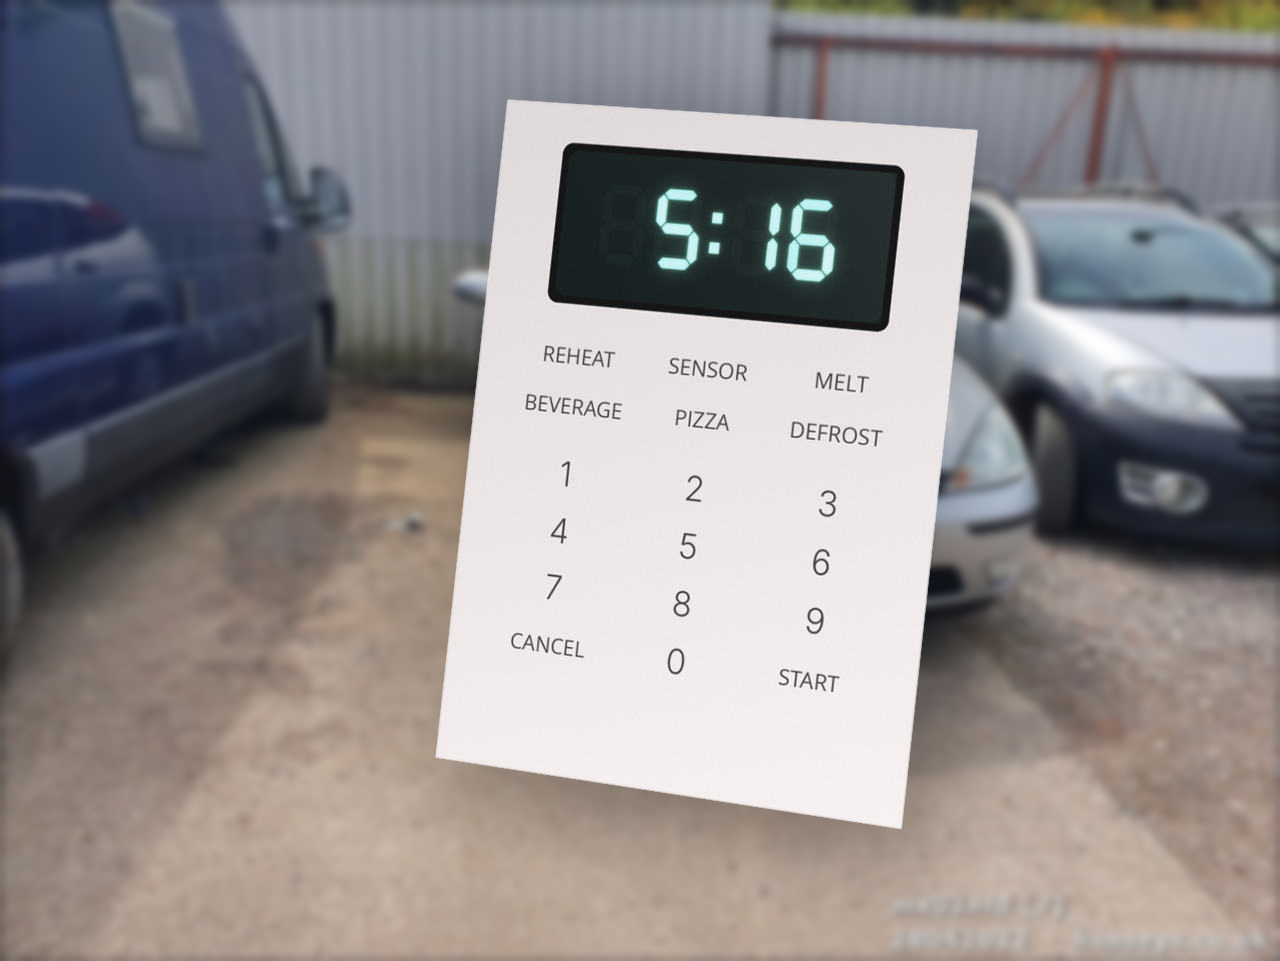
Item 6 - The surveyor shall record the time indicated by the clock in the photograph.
5:16
